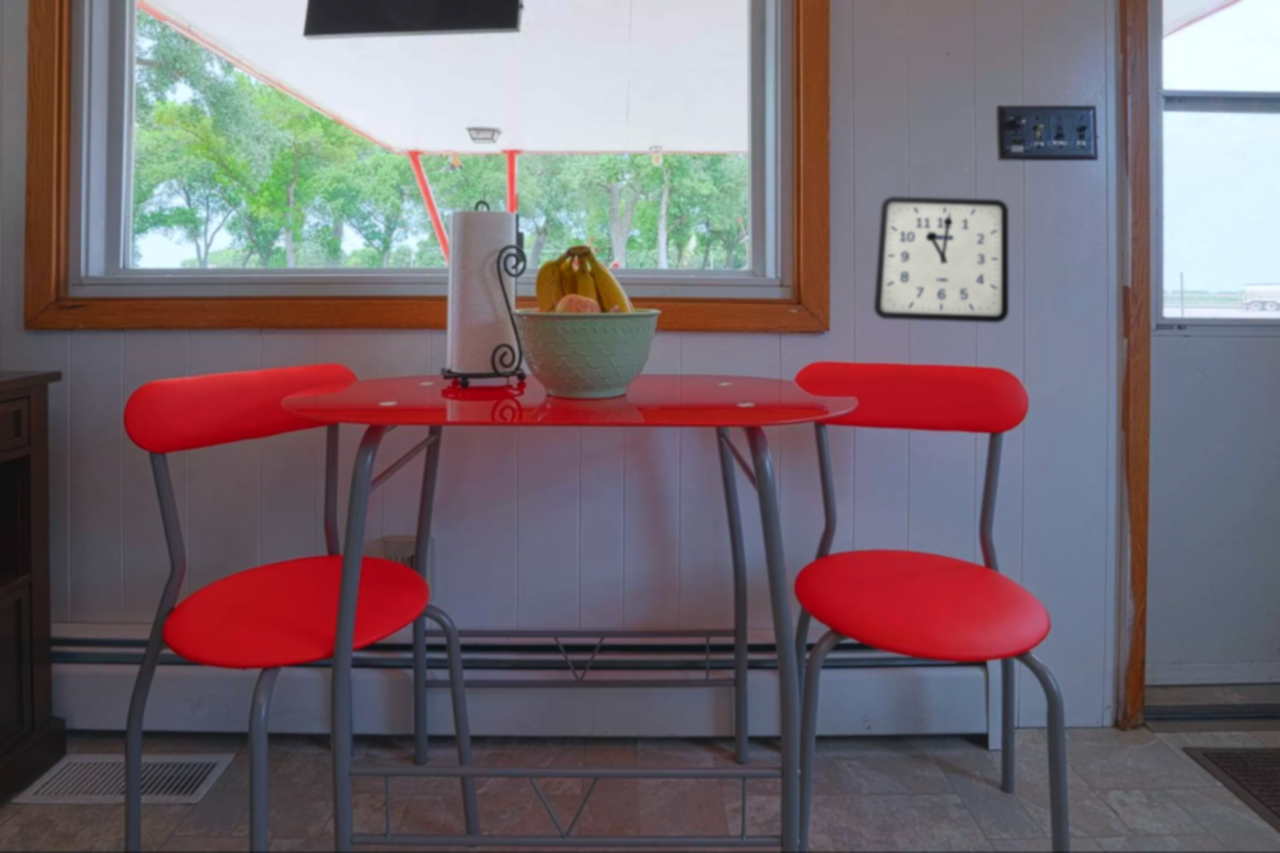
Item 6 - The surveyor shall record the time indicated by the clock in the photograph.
11:01
